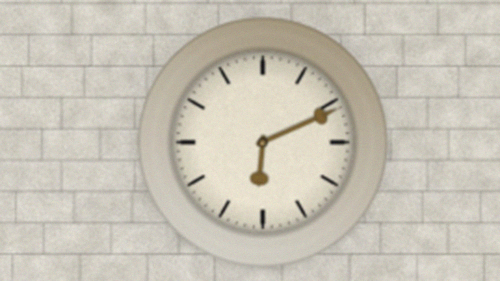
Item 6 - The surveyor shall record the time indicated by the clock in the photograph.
6:11
